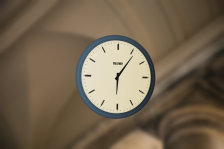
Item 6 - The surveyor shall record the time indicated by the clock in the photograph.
6:06
